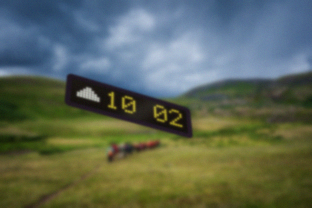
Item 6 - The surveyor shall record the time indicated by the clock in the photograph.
10:02
